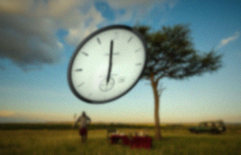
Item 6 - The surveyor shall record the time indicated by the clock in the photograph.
5:59
